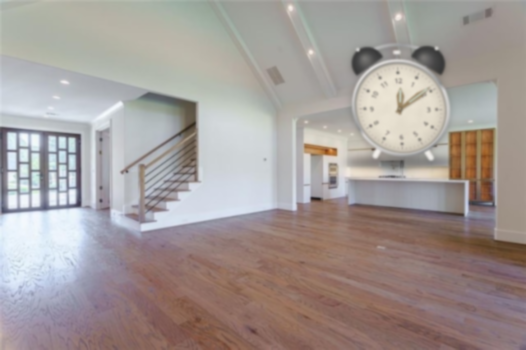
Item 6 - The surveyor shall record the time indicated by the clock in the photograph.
12:09
